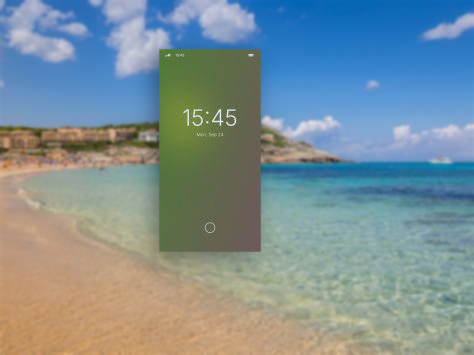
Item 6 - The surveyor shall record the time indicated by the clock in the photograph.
15:45
